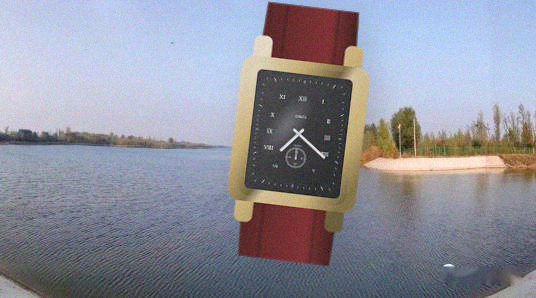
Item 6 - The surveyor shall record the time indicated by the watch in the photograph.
7:21
